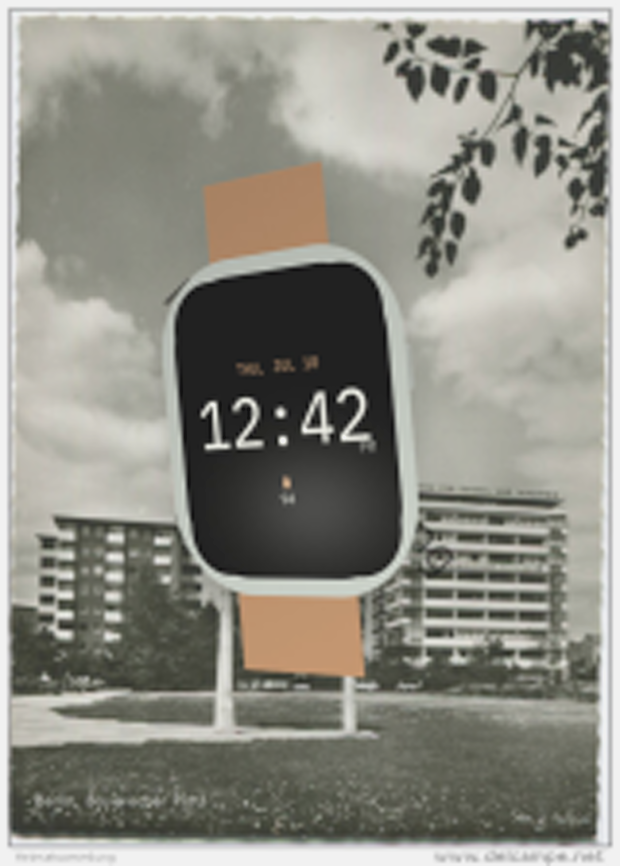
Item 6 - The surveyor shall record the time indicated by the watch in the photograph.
12:42
